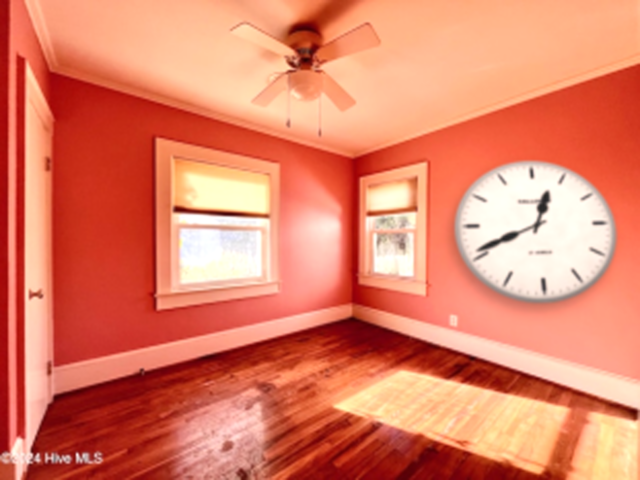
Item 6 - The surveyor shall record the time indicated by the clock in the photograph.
12:41
